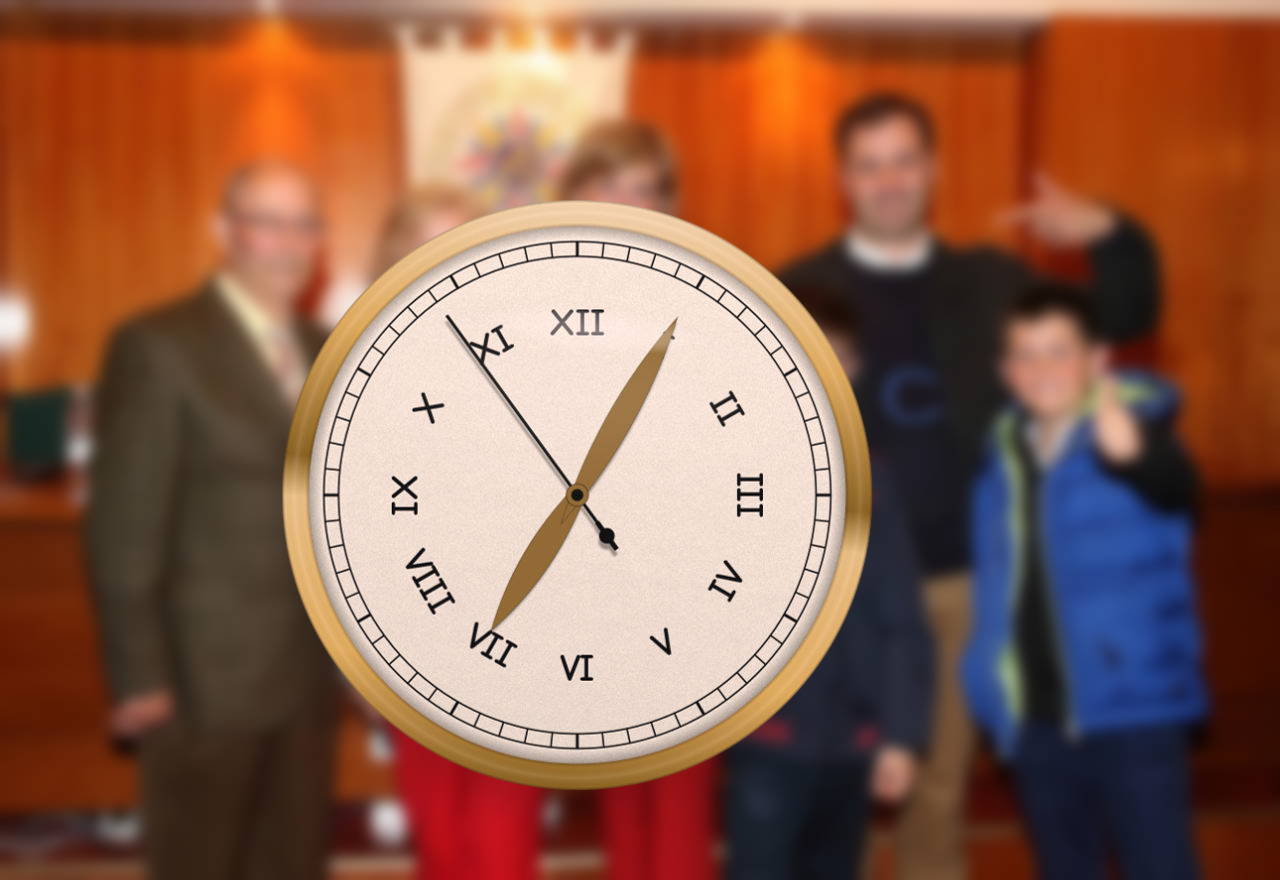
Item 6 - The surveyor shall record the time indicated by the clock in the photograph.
7:04:54
